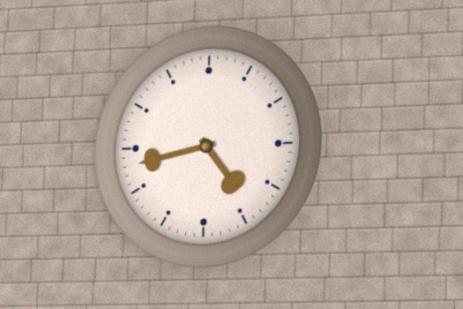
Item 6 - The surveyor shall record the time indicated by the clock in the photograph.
4:43
